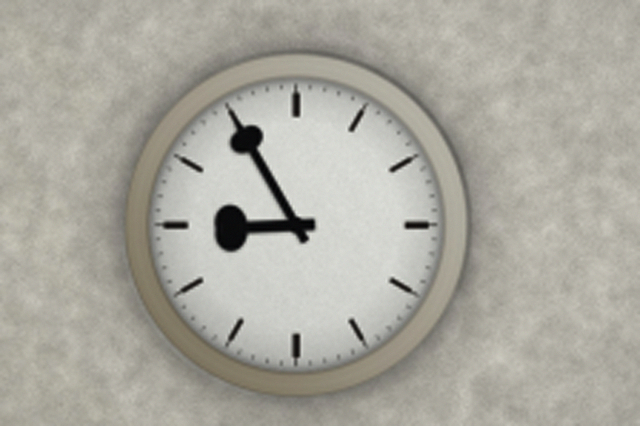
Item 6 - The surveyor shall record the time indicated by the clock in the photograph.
8:55
